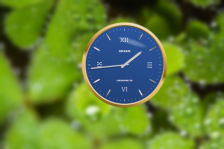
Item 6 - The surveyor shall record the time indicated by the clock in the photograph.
1:44
